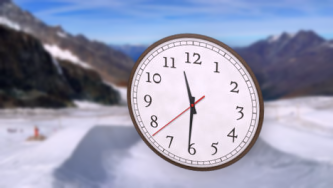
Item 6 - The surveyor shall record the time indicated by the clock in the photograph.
11:30:38
